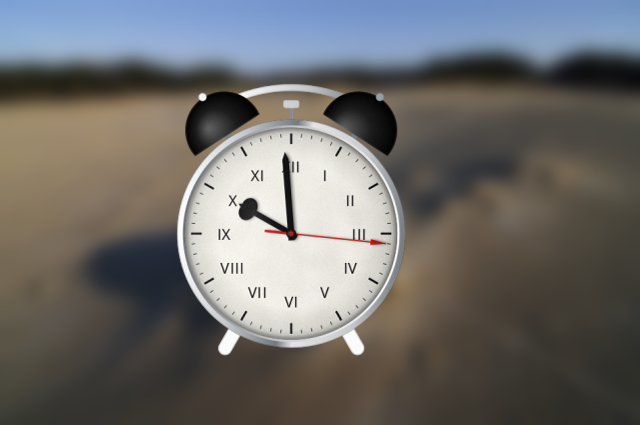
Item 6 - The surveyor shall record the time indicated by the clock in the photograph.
9:59:16
